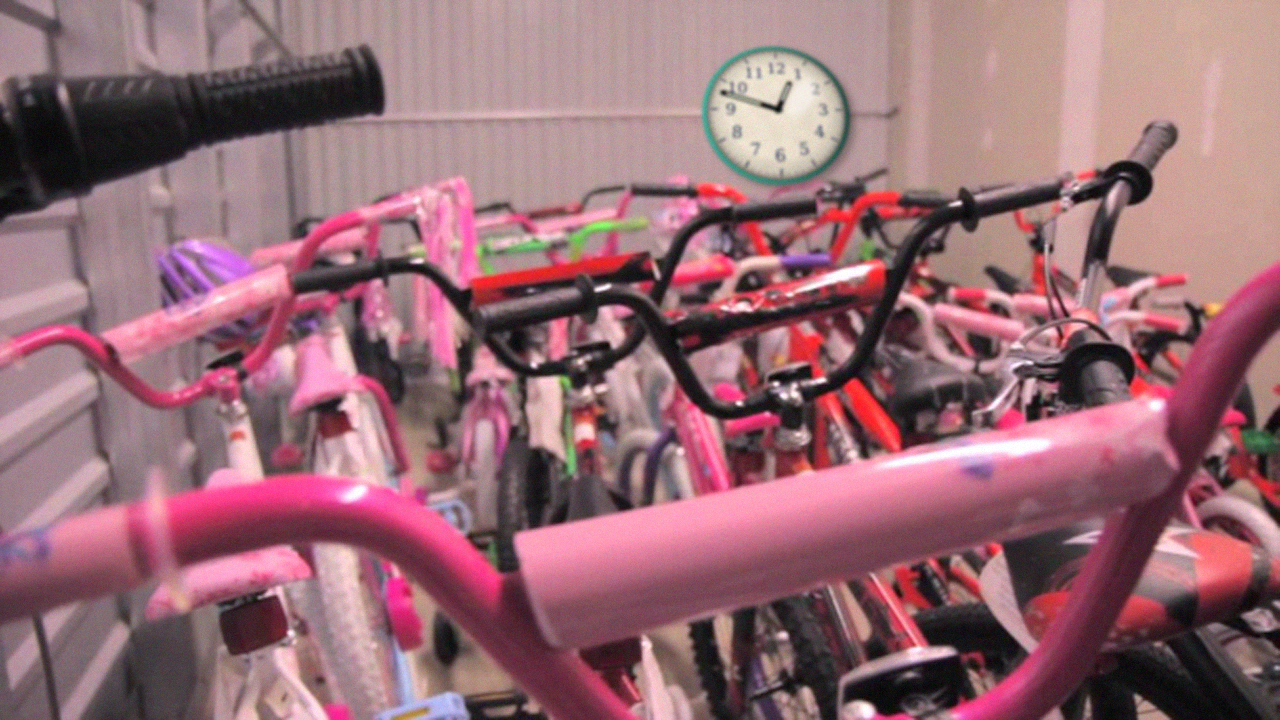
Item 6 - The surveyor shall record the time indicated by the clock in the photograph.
12:48
